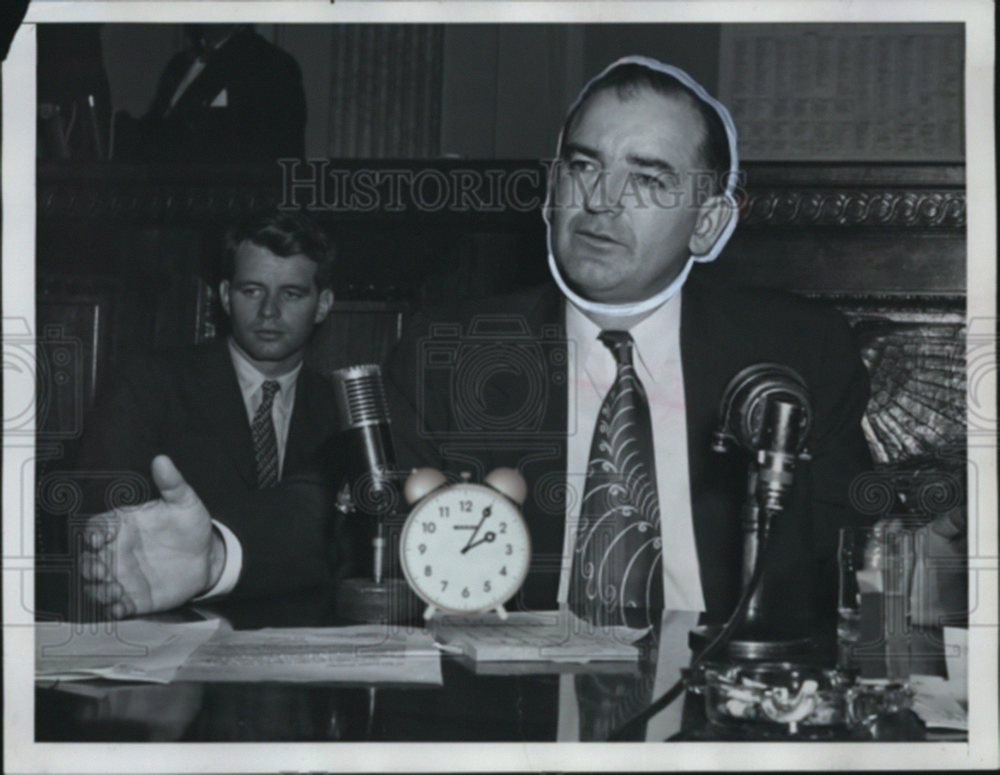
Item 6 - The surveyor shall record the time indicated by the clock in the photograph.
2:05
